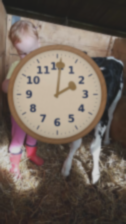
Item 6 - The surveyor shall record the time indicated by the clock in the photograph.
2:01
